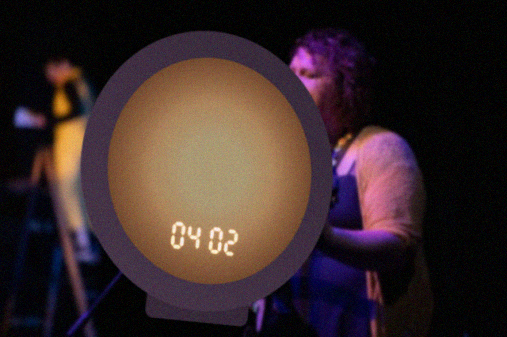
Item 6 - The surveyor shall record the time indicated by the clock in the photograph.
4:02
